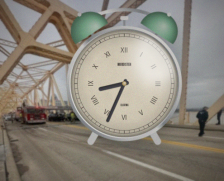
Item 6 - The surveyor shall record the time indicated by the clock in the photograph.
8:34
